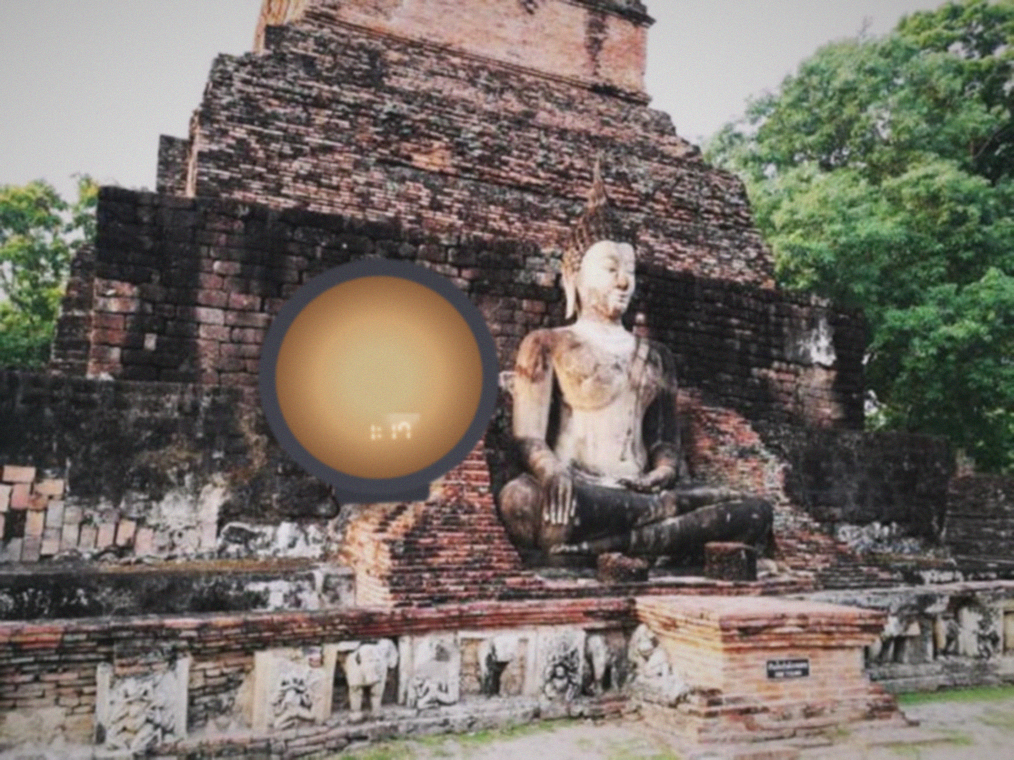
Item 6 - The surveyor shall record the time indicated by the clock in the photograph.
1:17
